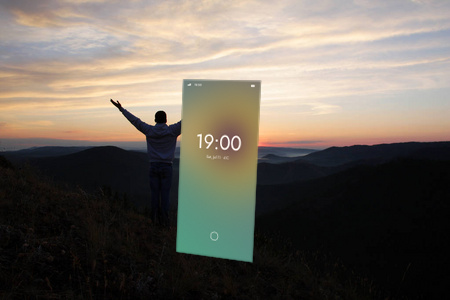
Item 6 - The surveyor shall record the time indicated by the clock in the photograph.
19:00
